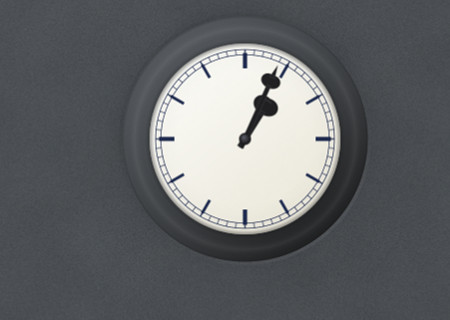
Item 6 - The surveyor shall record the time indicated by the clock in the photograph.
1:04
